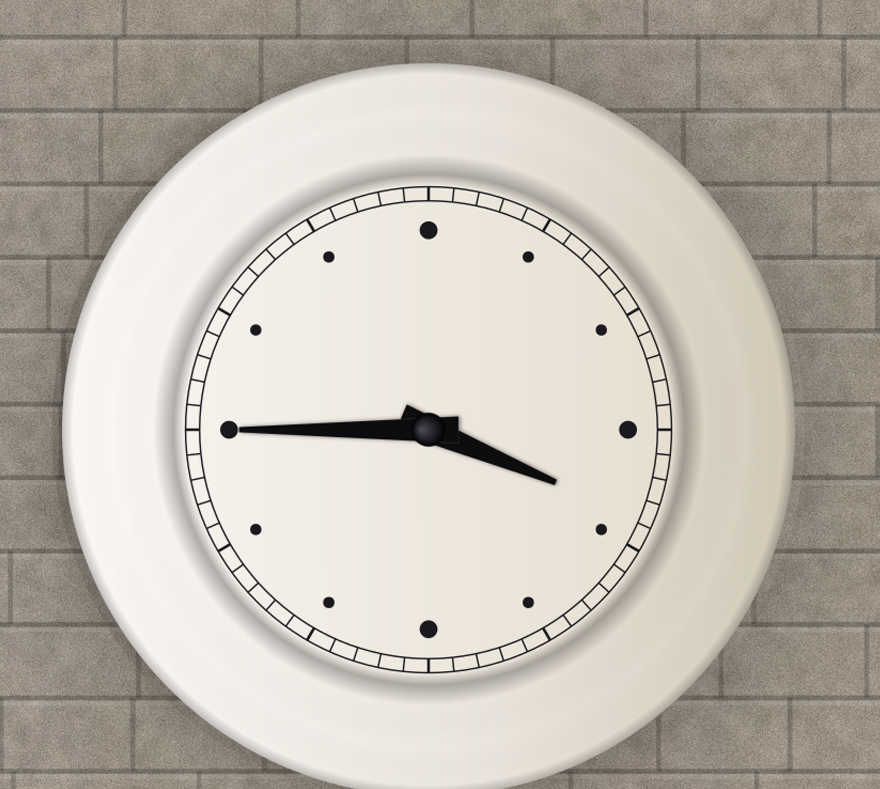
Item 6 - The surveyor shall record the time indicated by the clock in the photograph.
3:45
